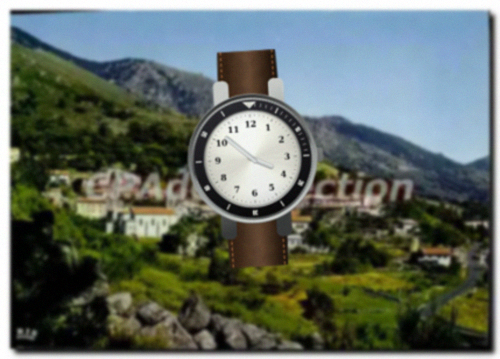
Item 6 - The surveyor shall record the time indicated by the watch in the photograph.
3:52
